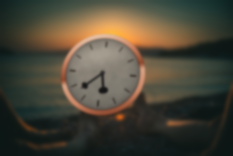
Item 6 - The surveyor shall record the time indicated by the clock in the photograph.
5:38
